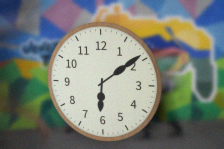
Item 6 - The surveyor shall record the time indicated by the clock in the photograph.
6:09
